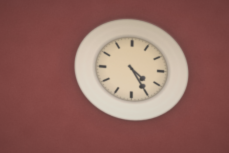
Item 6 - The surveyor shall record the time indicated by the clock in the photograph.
4:25
